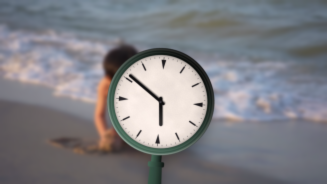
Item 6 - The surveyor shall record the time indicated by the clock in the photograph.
5:51
